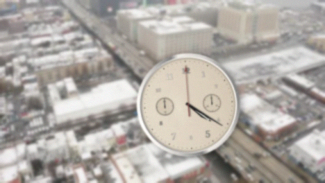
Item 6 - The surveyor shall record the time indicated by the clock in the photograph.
4:21
